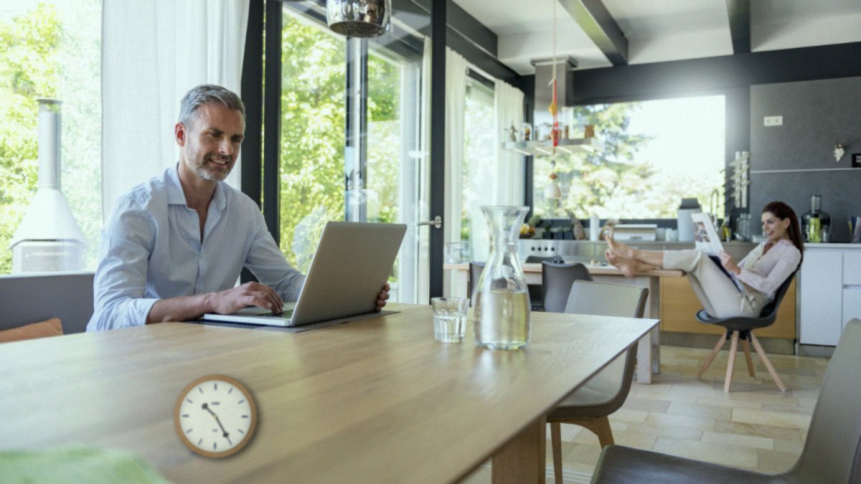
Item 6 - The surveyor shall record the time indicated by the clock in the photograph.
10:25
